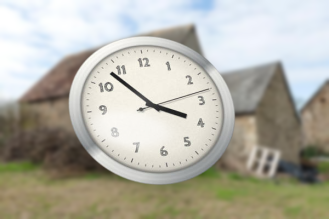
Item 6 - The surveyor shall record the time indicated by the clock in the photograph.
3:53:13
